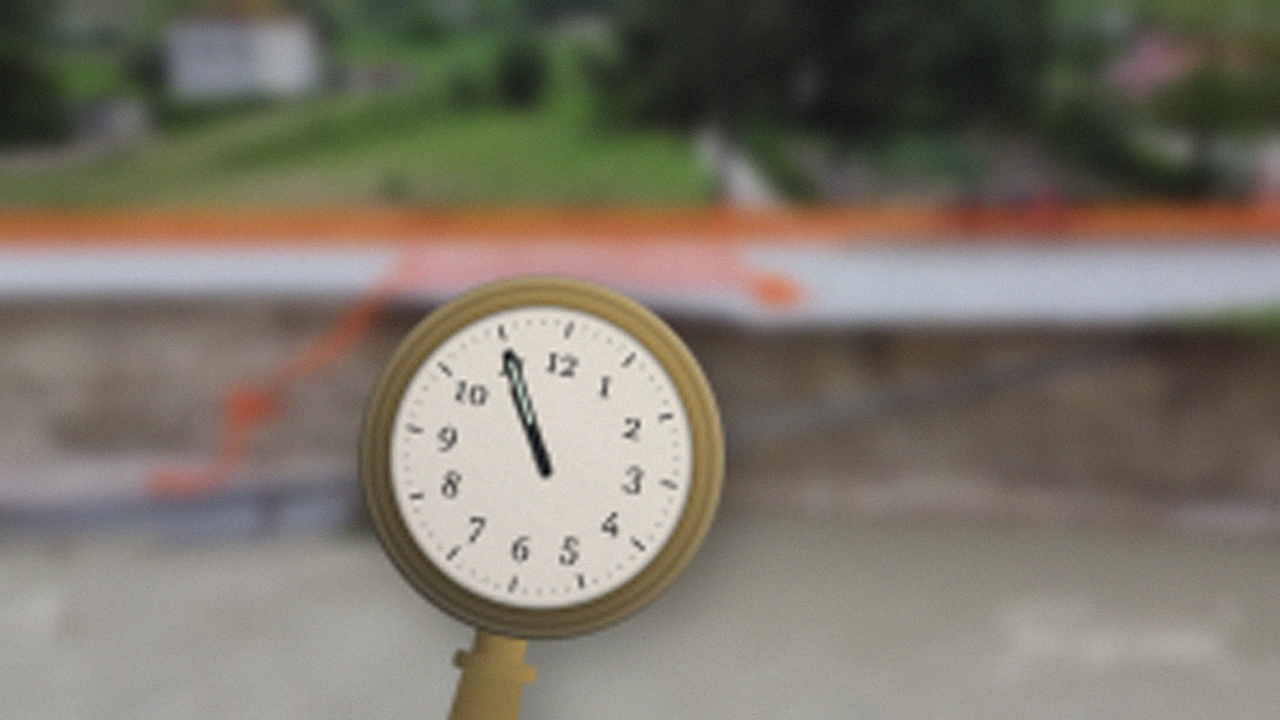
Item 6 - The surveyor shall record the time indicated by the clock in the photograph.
10:55
